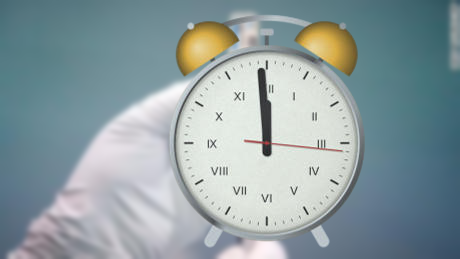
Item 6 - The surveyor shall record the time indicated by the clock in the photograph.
11:59:16
